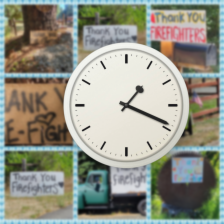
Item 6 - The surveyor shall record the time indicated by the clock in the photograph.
1:19
